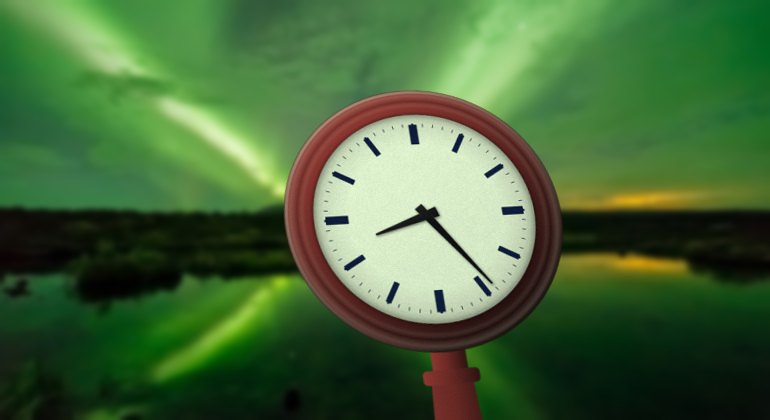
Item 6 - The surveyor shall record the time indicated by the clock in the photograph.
8:24
